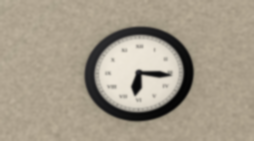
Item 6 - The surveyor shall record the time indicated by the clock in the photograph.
6:16
